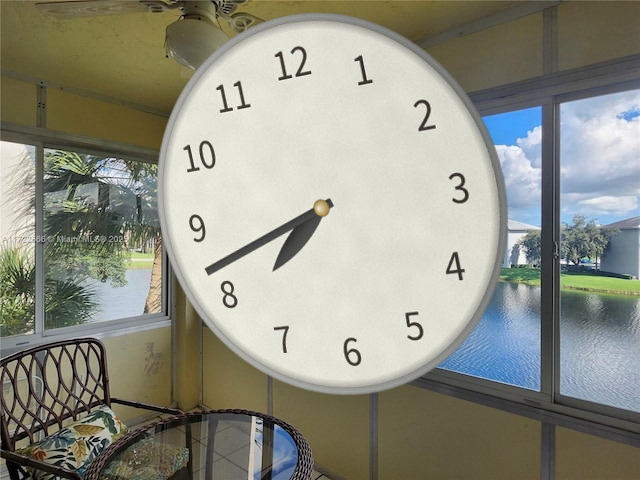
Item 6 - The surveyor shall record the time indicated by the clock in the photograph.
7:42
